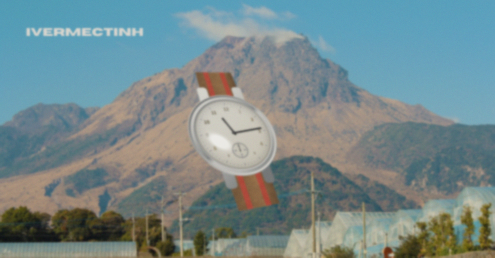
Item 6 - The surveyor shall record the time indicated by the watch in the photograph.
11:14
